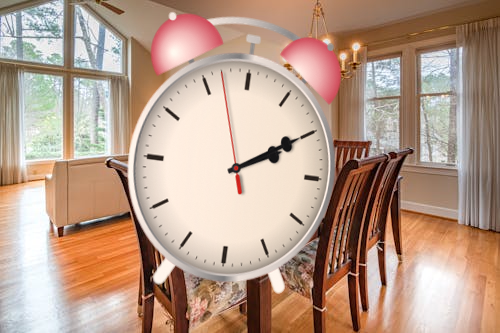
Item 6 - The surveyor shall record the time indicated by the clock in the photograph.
2:09:57
